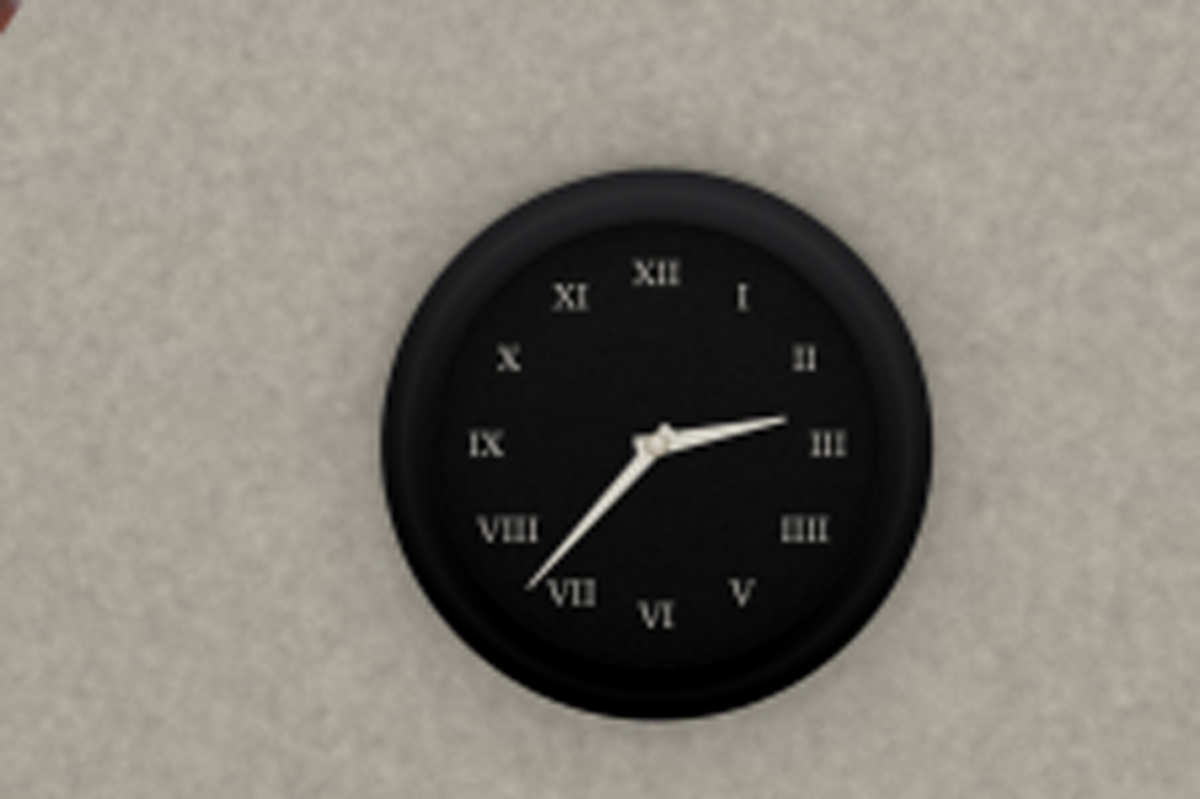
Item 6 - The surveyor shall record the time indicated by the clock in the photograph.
2:37
